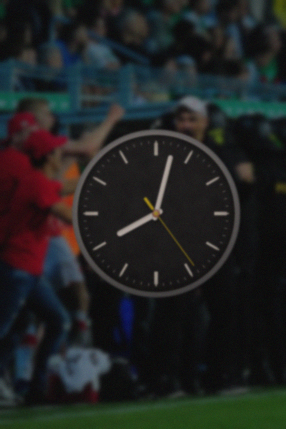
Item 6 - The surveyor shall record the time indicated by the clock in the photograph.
8:02:24
